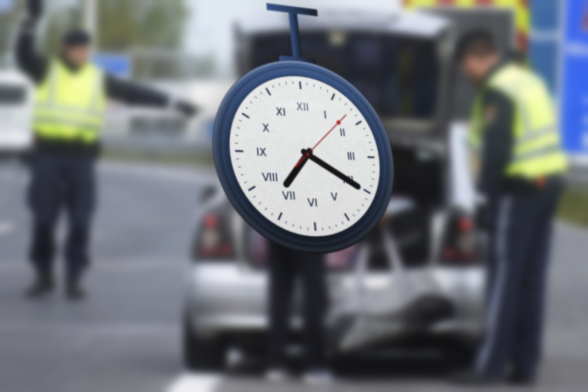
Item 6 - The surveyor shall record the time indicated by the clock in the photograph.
7:20:08
